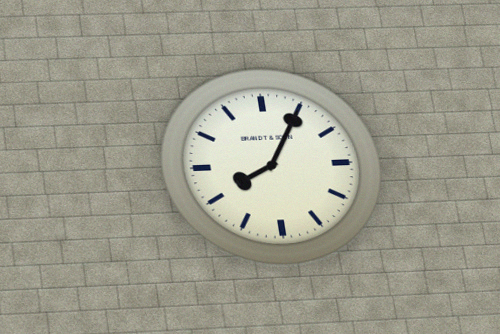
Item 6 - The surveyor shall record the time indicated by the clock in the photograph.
8:05
